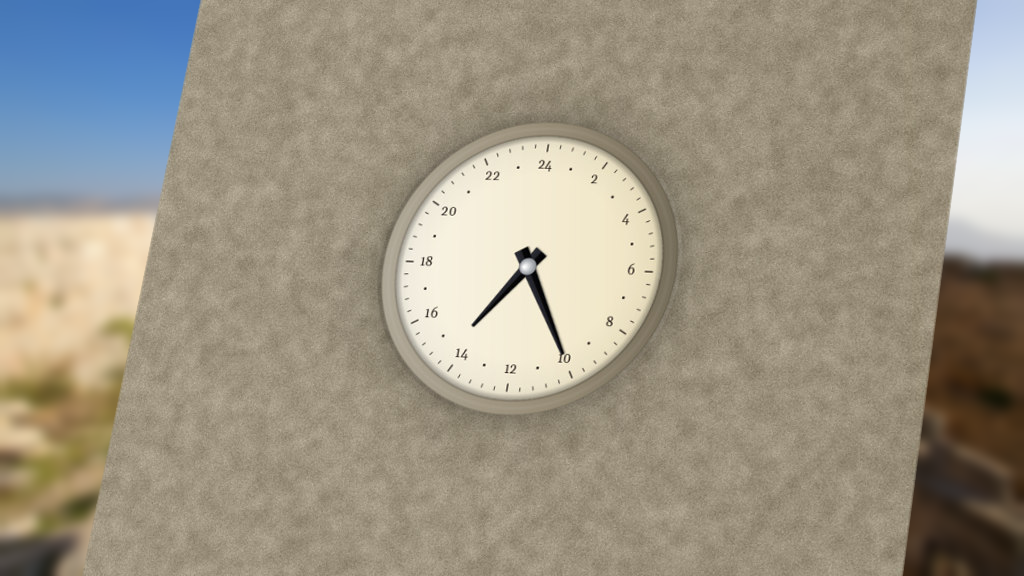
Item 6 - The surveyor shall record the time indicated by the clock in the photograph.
14:25
